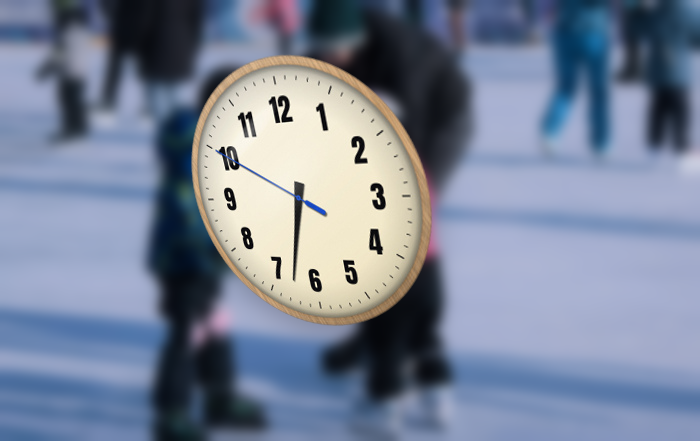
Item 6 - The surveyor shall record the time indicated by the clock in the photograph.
6:32:50
